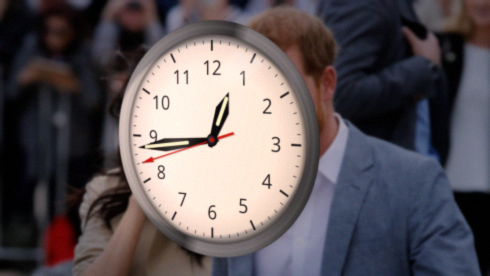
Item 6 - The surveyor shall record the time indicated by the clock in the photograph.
12:43:42
